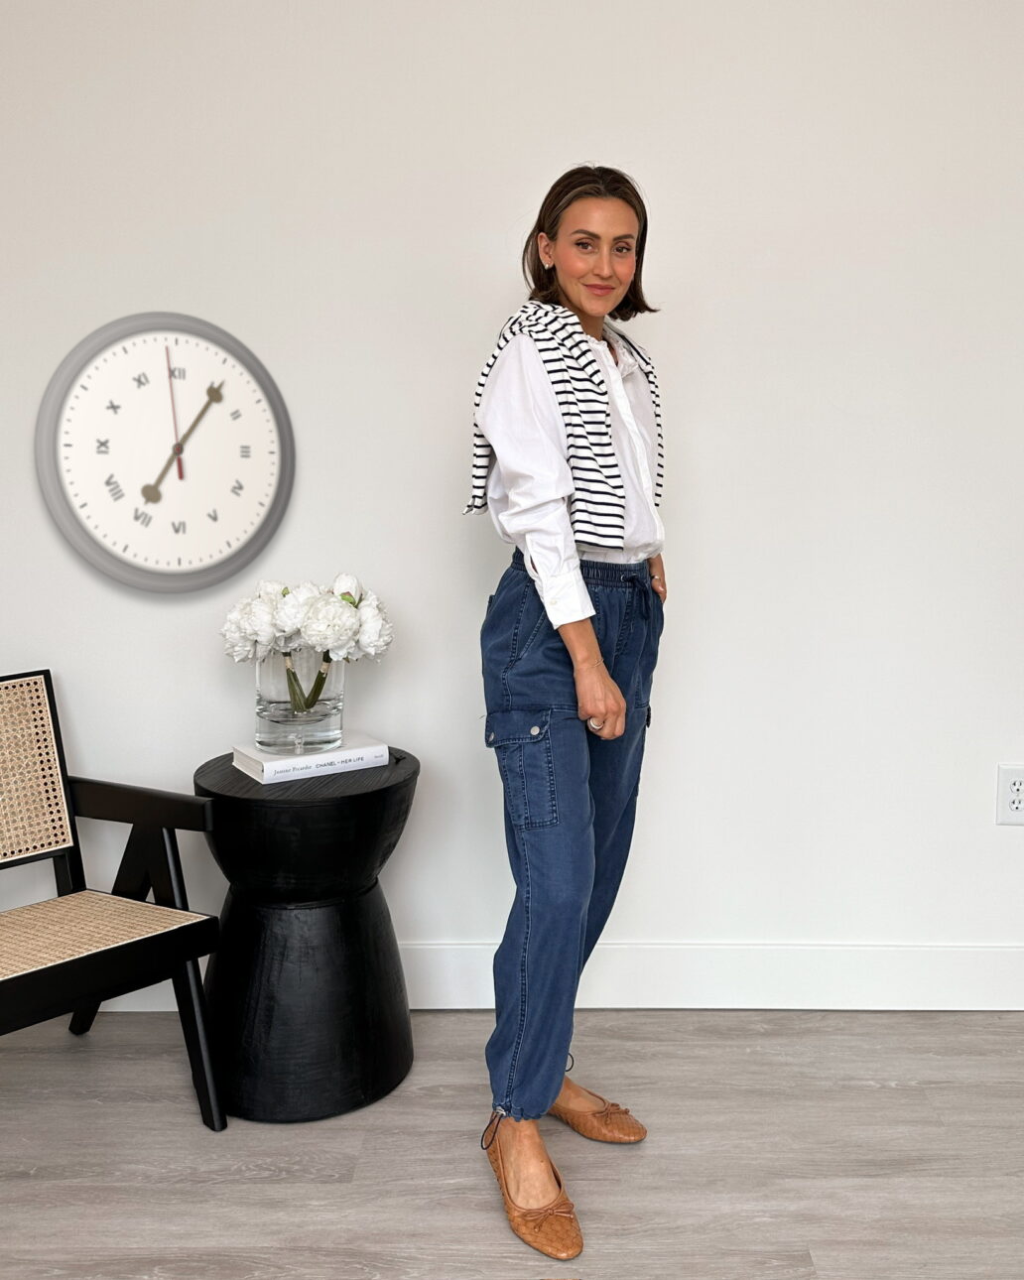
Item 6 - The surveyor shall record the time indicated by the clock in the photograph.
7:05:59
